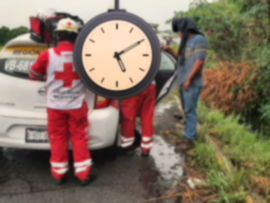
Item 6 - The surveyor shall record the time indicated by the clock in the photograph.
5:10
